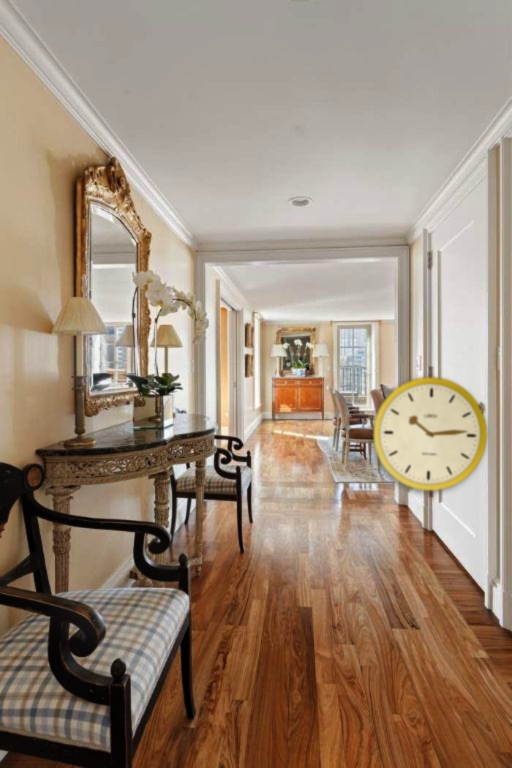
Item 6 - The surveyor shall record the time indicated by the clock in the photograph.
10:14
